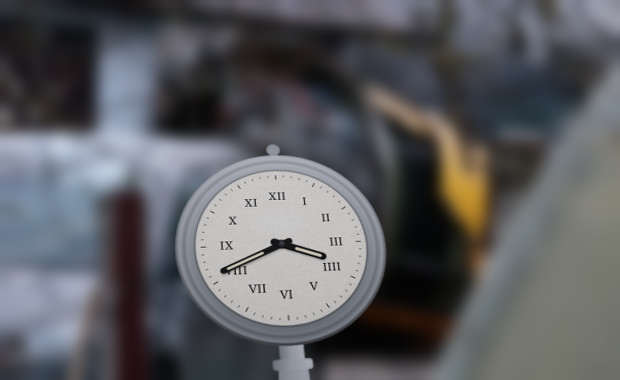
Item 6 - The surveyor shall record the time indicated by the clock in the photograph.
3:41
